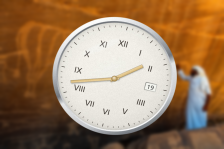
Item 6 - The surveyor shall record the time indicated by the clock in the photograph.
1:42
